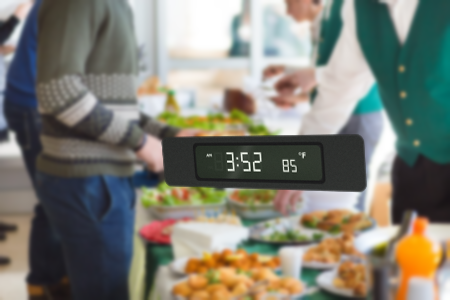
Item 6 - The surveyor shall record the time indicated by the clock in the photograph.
3:52
